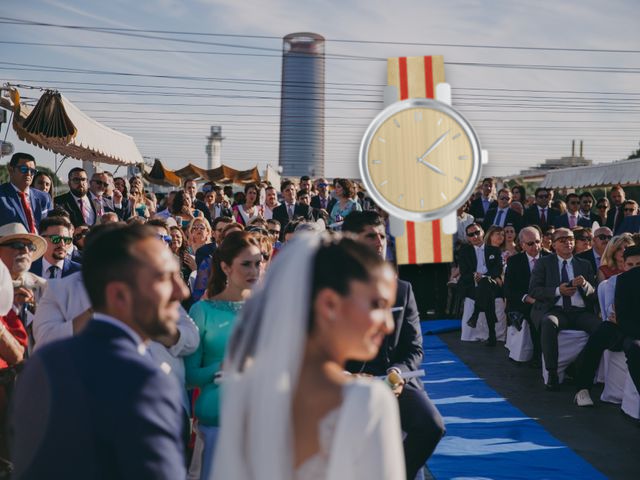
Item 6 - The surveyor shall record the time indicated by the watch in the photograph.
4:08
